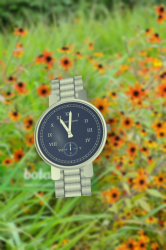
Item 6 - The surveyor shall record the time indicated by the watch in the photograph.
11:01
